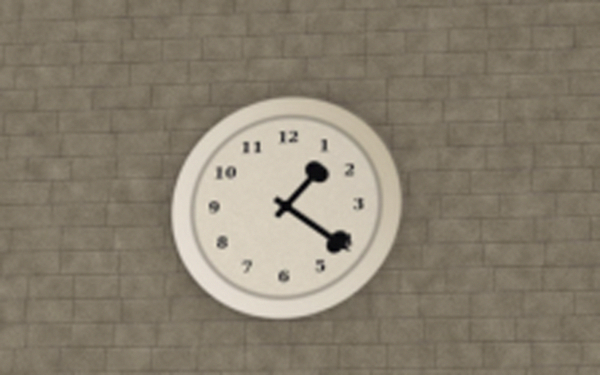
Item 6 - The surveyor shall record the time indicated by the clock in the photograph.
1:21
